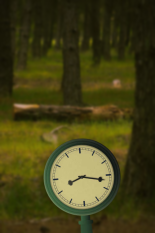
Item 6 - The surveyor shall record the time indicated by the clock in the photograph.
8:17
